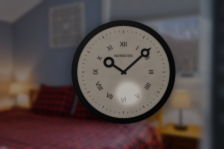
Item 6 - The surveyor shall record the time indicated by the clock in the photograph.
10:08
